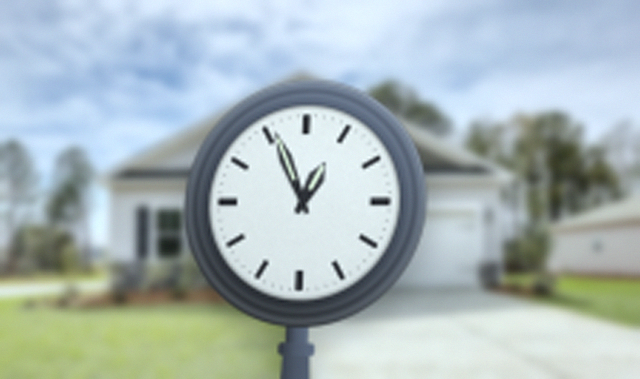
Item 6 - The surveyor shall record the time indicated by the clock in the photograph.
12:56
